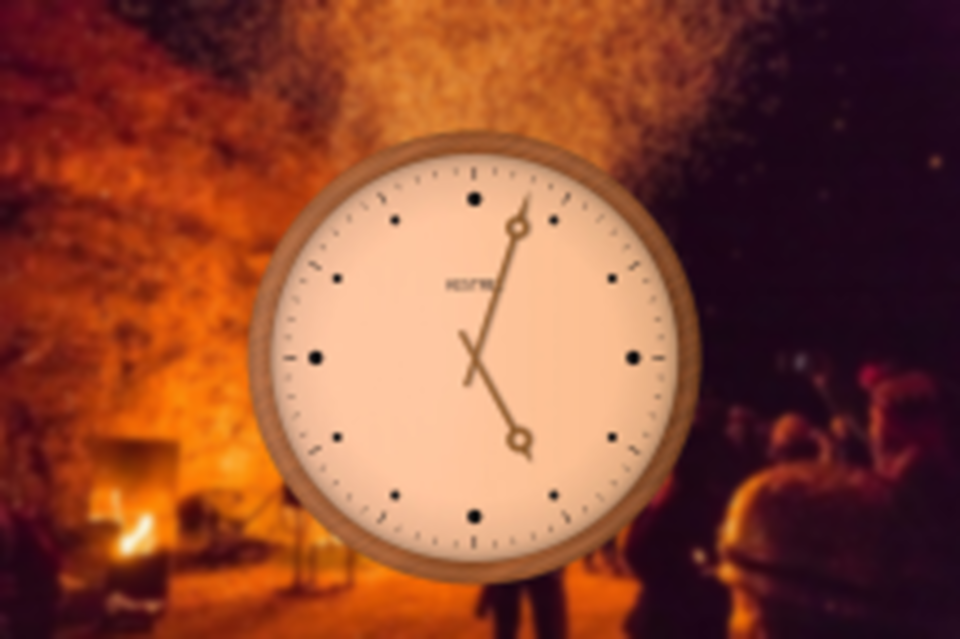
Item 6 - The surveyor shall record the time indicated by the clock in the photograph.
5:03
